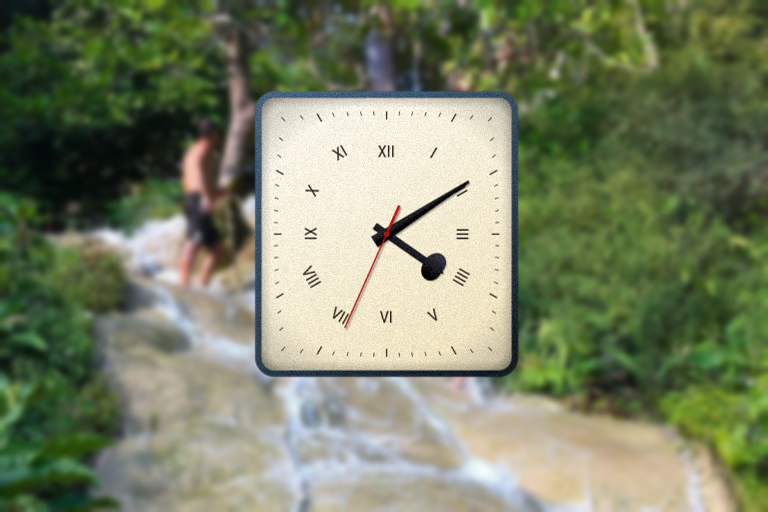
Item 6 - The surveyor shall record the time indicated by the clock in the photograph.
4:09:34
